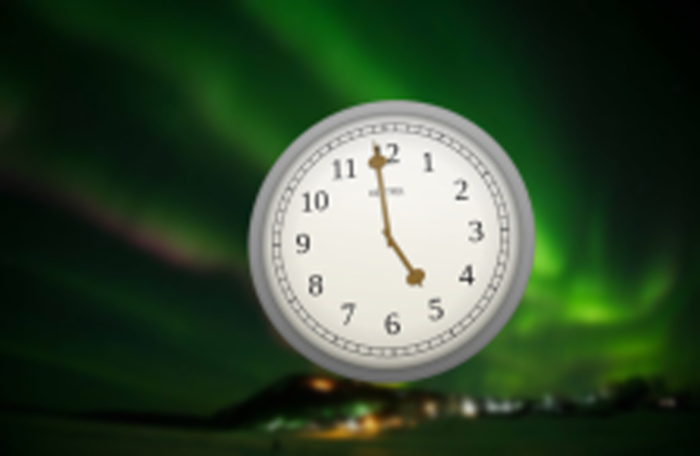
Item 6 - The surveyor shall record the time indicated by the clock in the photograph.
4:59
